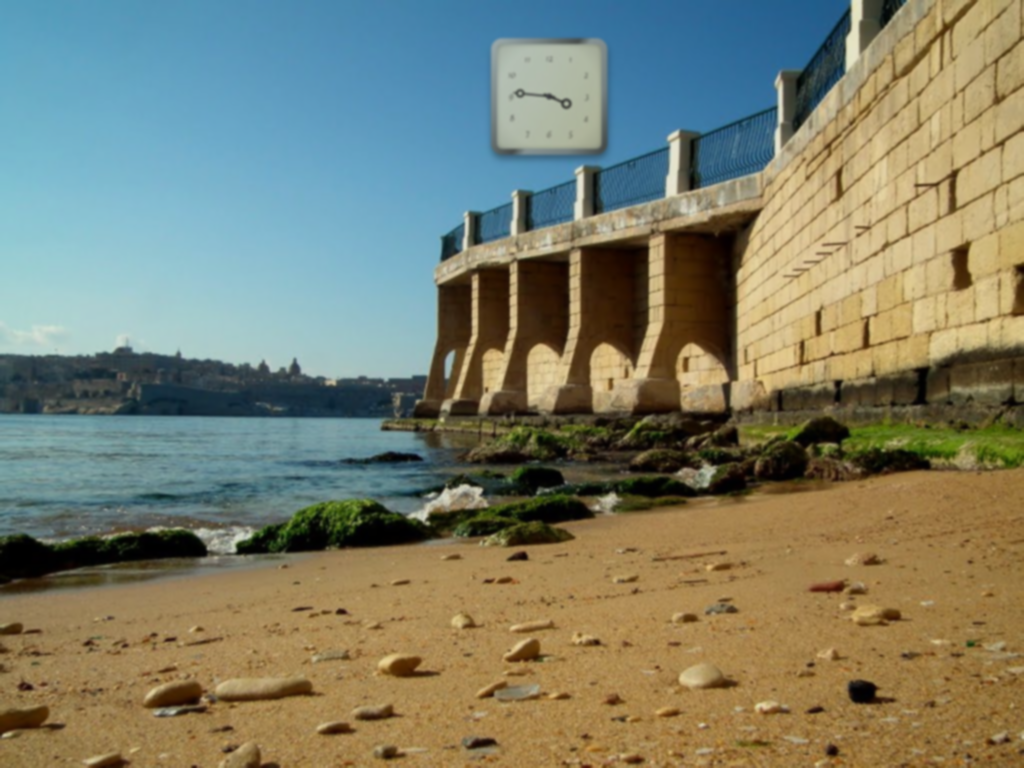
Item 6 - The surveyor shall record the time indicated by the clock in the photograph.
3:46
